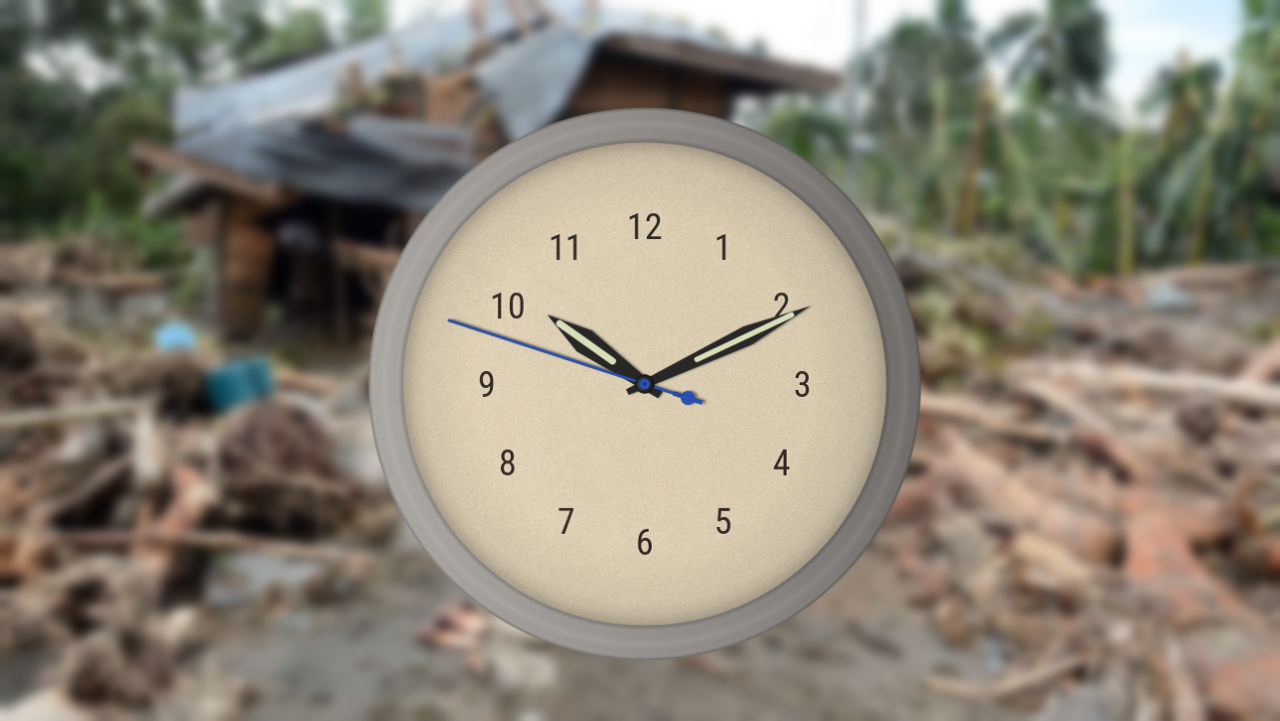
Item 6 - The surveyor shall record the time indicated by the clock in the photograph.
10:10:48
